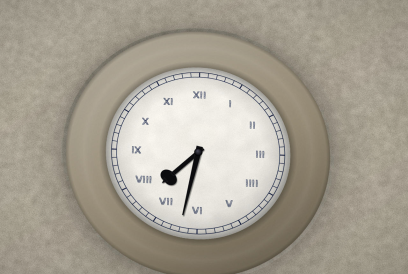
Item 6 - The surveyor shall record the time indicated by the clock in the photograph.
7:32
